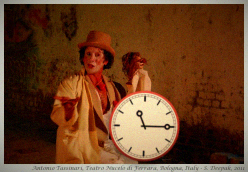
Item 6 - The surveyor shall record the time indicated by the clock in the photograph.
11:15
